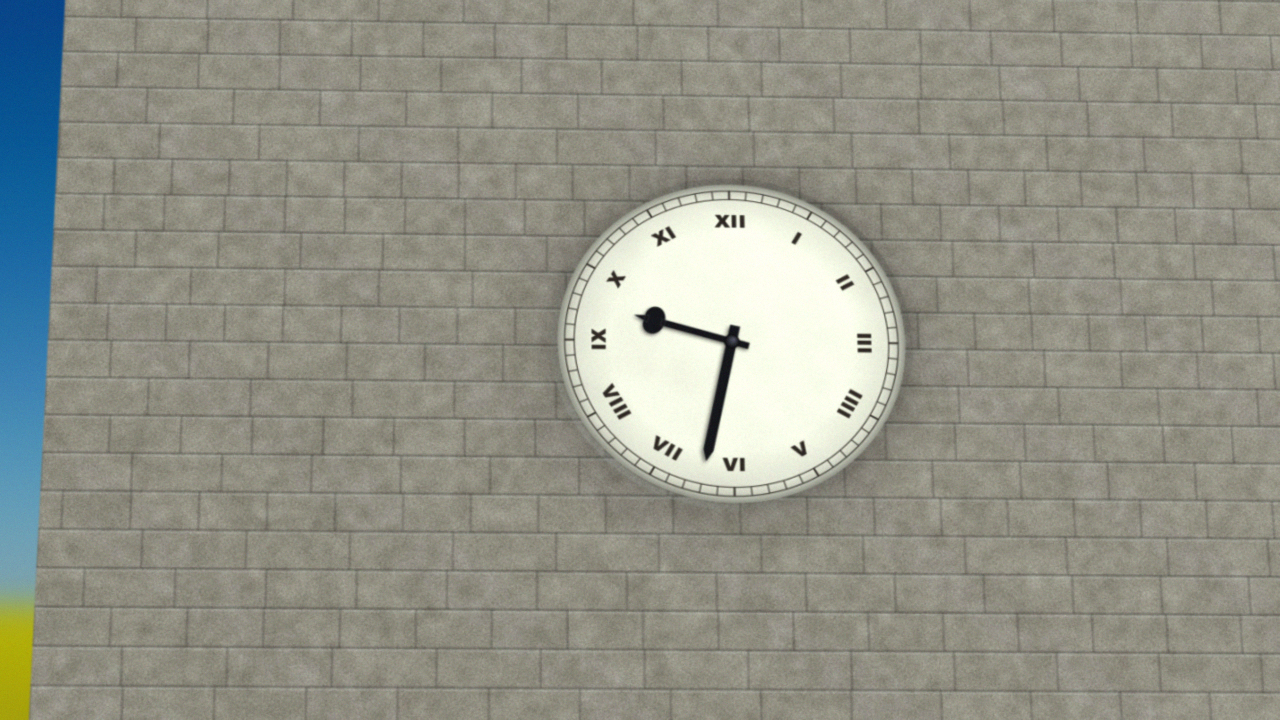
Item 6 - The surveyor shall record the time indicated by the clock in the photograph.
9:32
